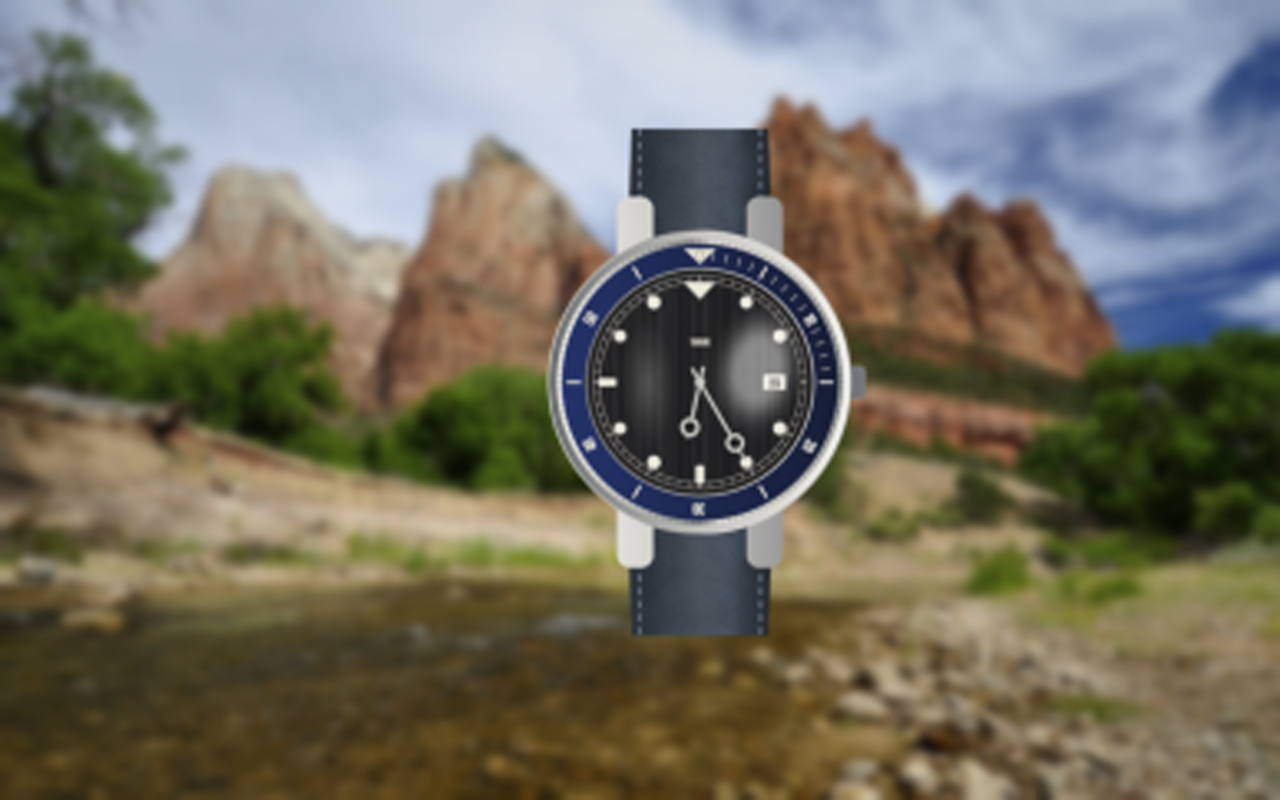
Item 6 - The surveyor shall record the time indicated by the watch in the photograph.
6:25
